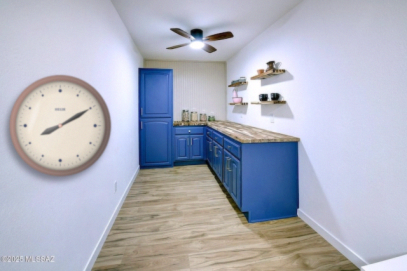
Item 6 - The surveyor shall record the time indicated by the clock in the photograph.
8:10
